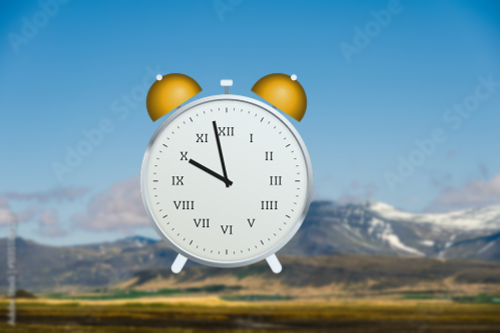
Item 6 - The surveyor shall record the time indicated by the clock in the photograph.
9:58
